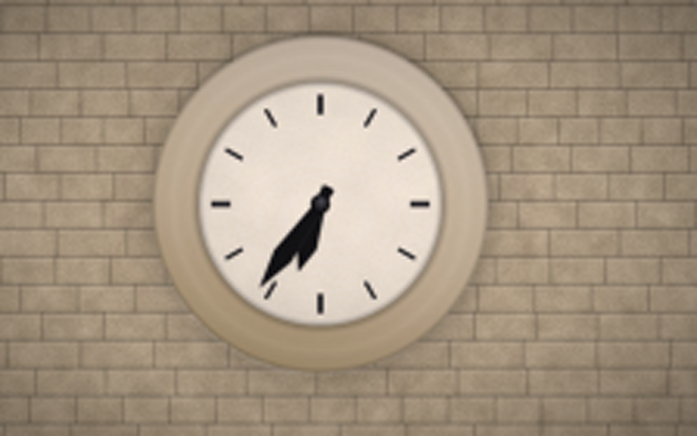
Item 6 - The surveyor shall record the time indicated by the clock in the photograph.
6:36
